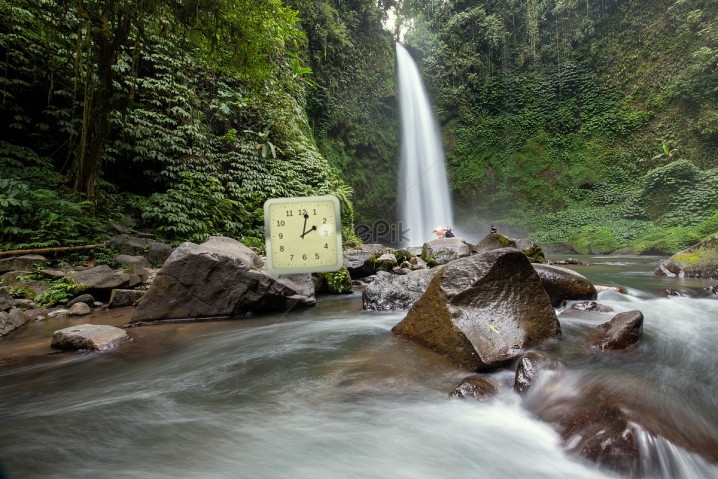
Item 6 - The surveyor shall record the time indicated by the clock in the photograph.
2:02
